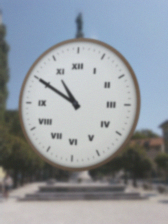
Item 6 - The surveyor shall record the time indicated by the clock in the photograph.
10:50
